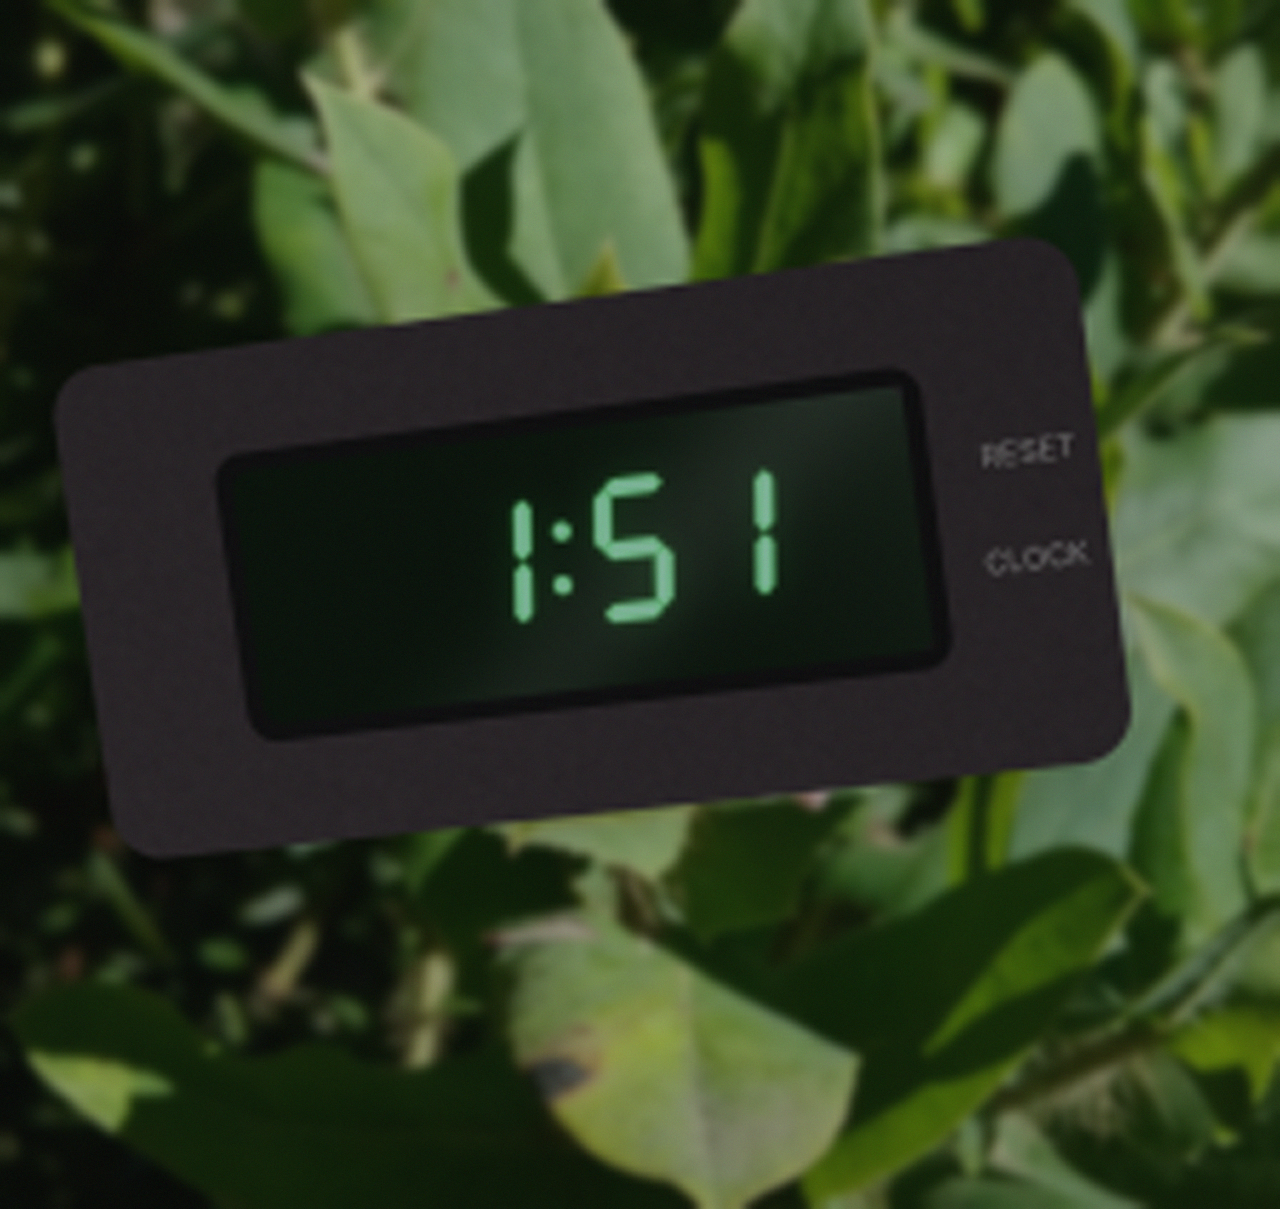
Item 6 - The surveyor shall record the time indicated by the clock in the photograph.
1:51
